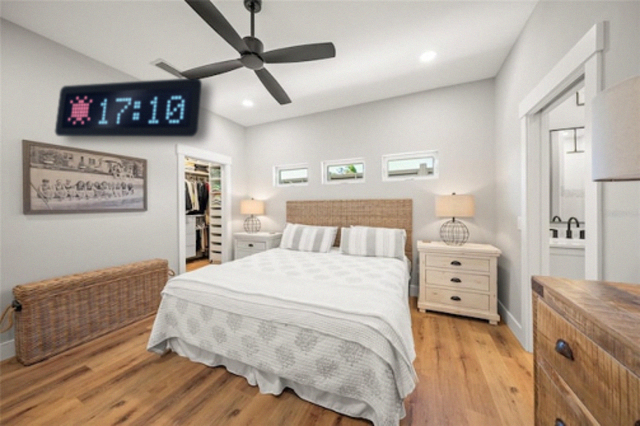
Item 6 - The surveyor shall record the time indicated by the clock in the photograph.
17:10
